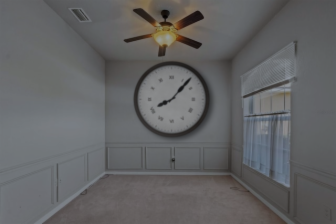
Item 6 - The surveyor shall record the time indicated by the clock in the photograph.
8:07
